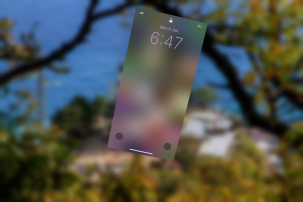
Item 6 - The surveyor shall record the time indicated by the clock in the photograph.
6:47
